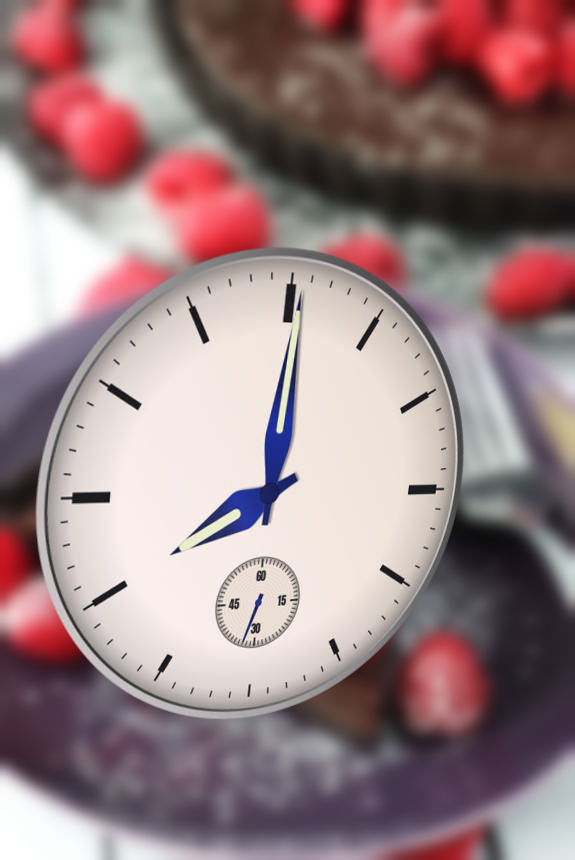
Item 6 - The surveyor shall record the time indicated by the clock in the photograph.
8:00:33
